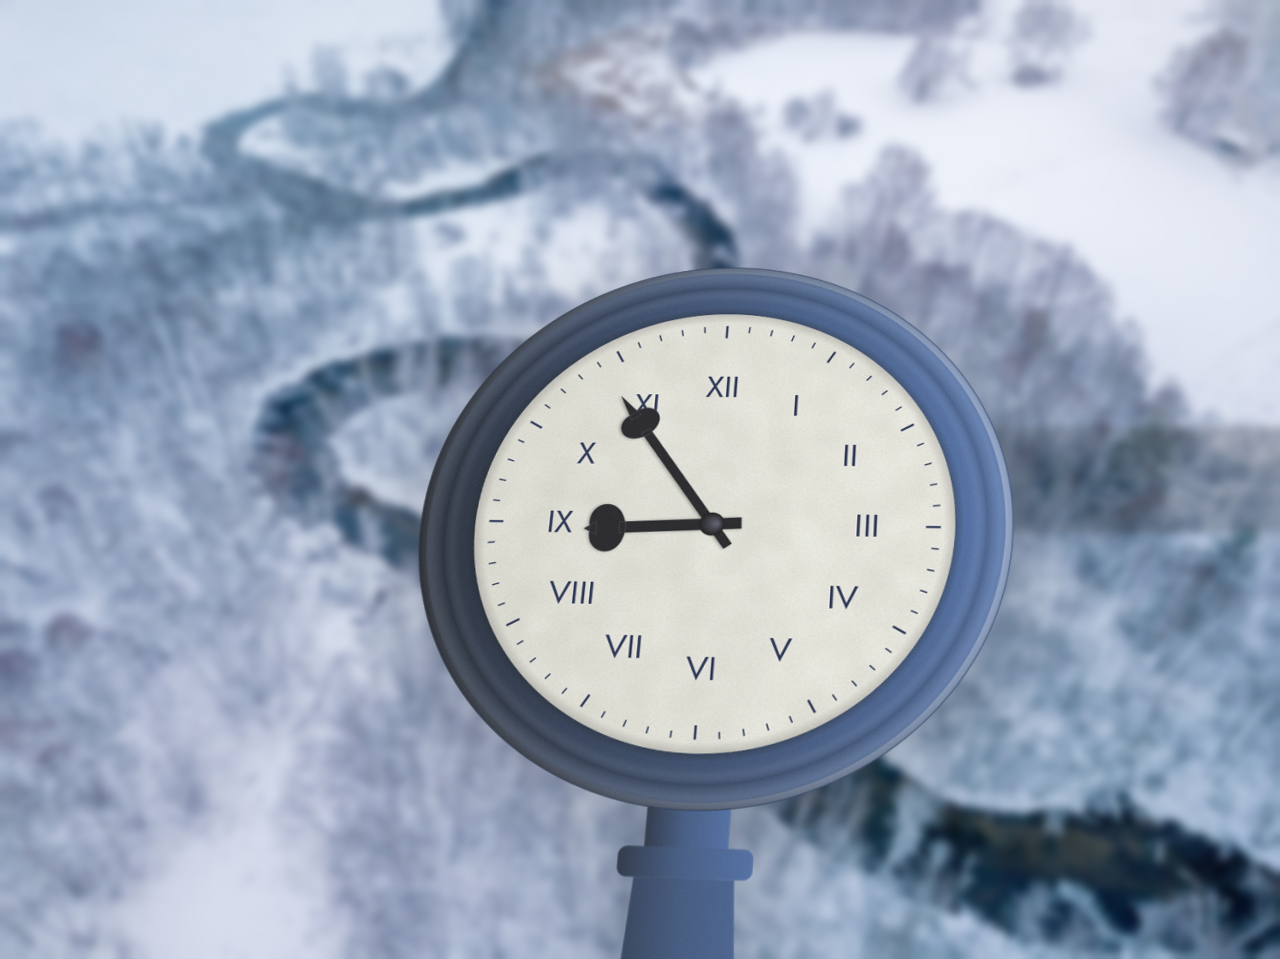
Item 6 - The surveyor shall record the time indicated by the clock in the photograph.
8:54
